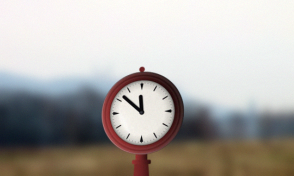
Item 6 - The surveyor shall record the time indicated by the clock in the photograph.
11:52
